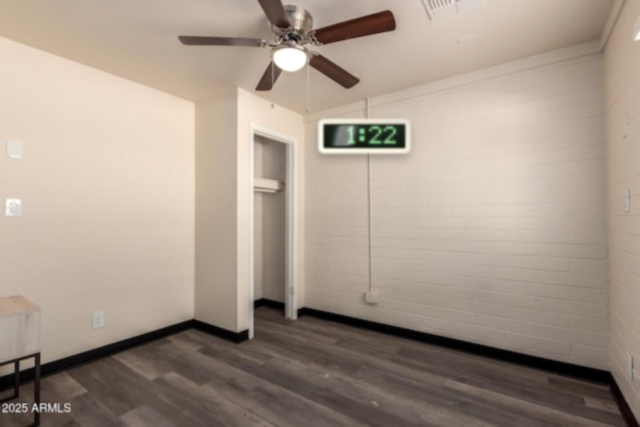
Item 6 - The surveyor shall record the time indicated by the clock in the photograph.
1:22
